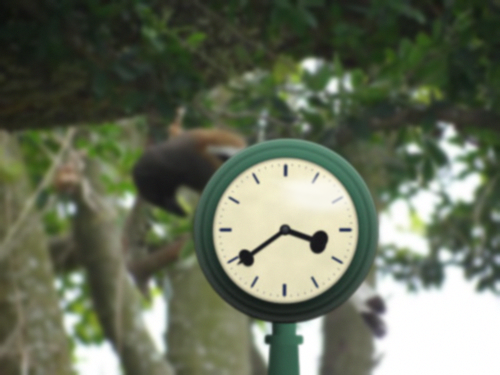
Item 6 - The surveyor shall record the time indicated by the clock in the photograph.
3:39
